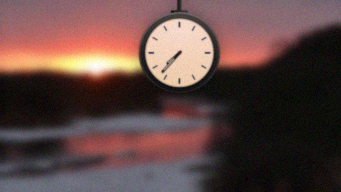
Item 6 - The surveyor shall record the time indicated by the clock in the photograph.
7:37
